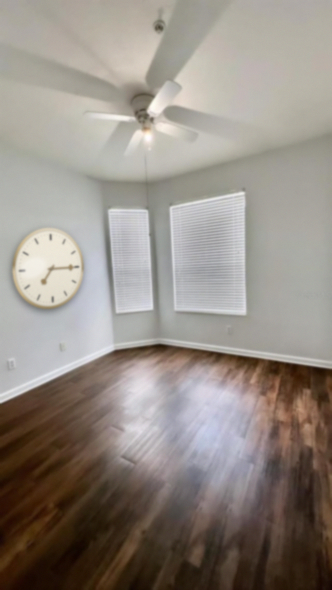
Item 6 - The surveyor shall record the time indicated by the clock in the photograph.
7:15
